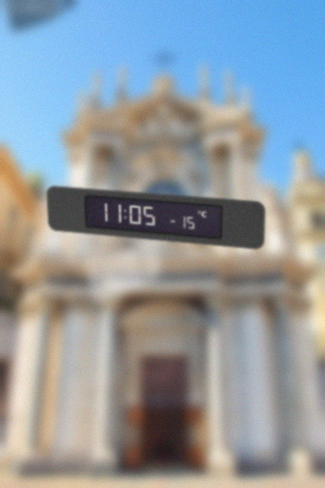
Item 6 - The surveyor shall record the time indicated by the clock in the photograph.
11:05
